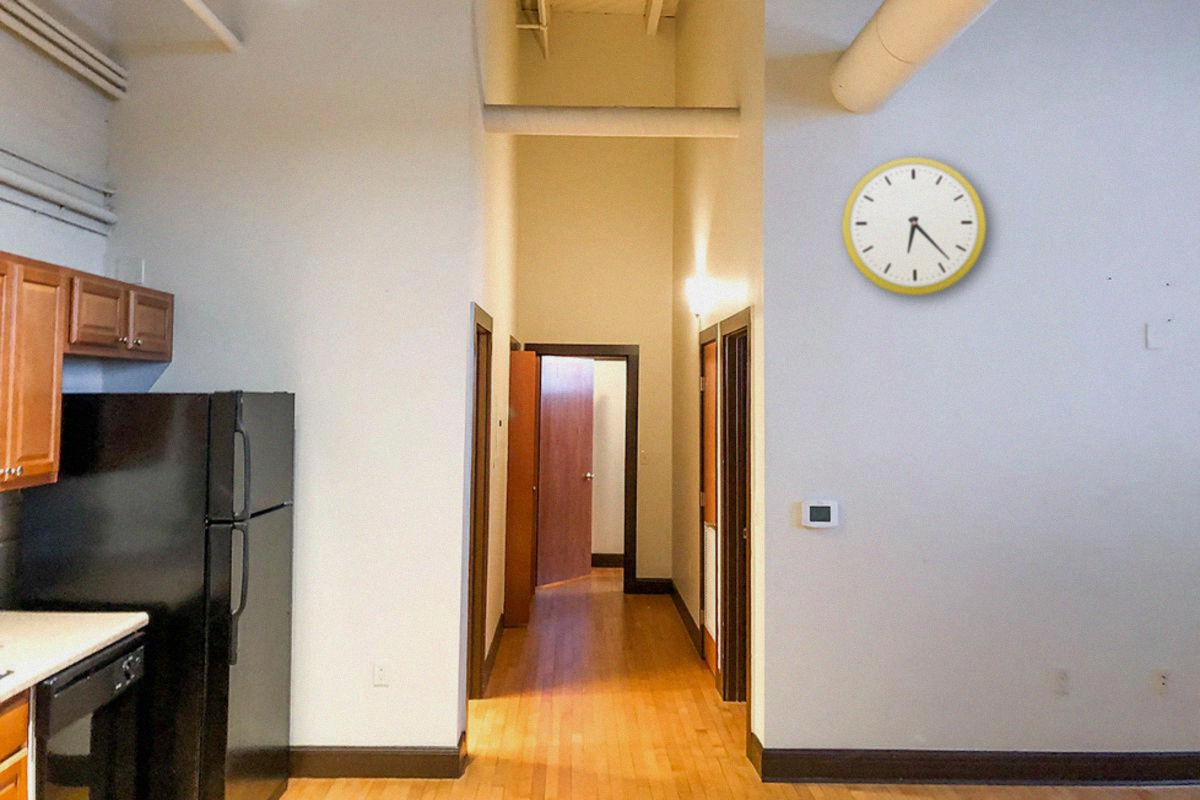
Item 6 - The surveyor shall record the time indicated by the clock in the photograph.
6:23
